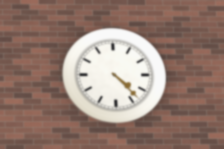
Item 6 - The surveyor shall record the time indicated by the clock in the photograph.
4:23
